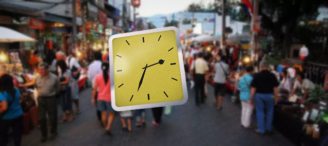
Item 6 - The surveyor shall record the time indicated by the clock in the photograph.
2:34
